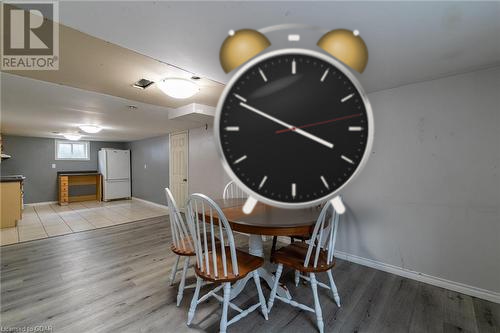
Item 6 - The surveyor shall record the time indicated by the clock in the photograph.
3:49:13
